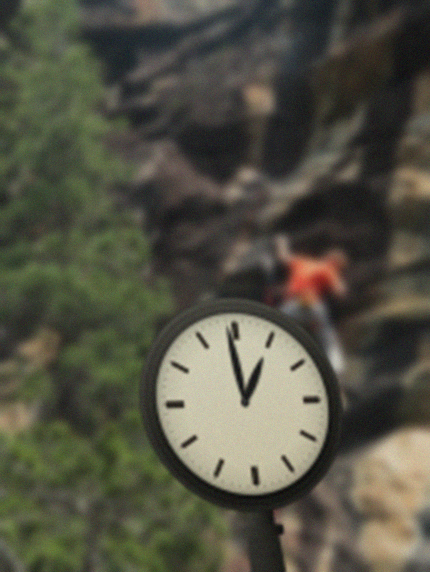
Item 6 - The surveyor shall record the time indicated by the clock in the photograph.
12:59
